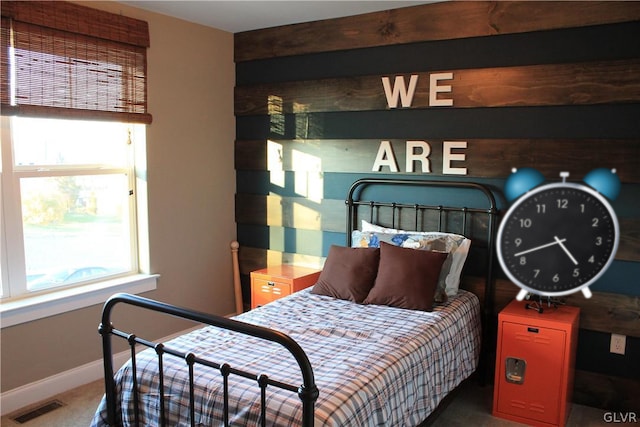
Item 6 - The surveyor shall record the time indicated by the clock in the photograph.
4:42
